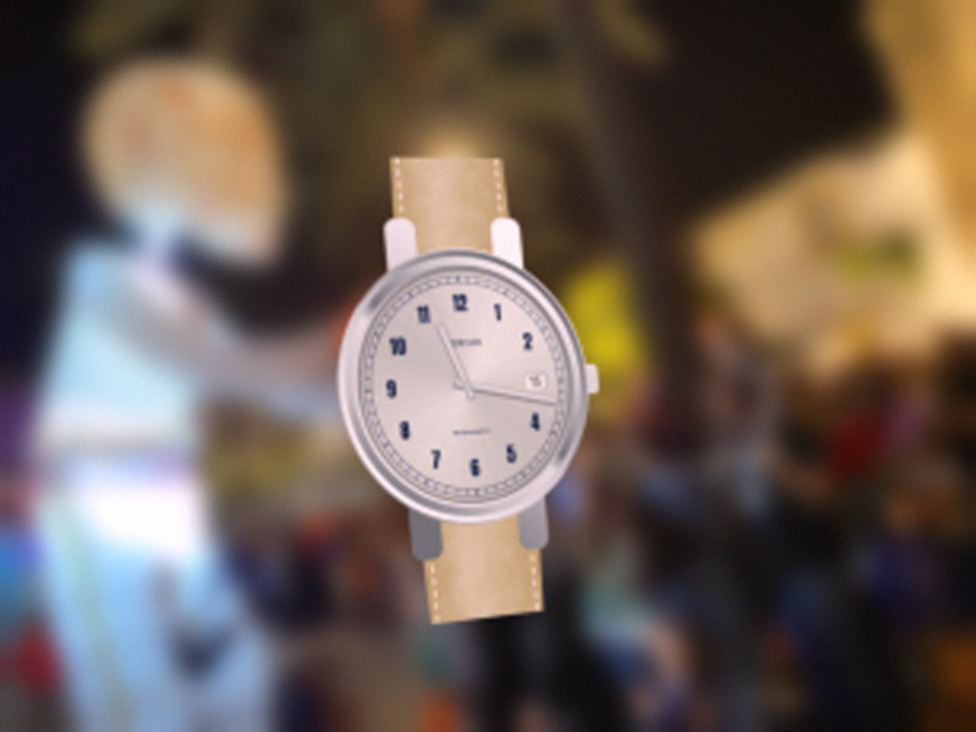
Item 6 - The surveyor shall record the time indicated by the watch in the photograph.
11:17
